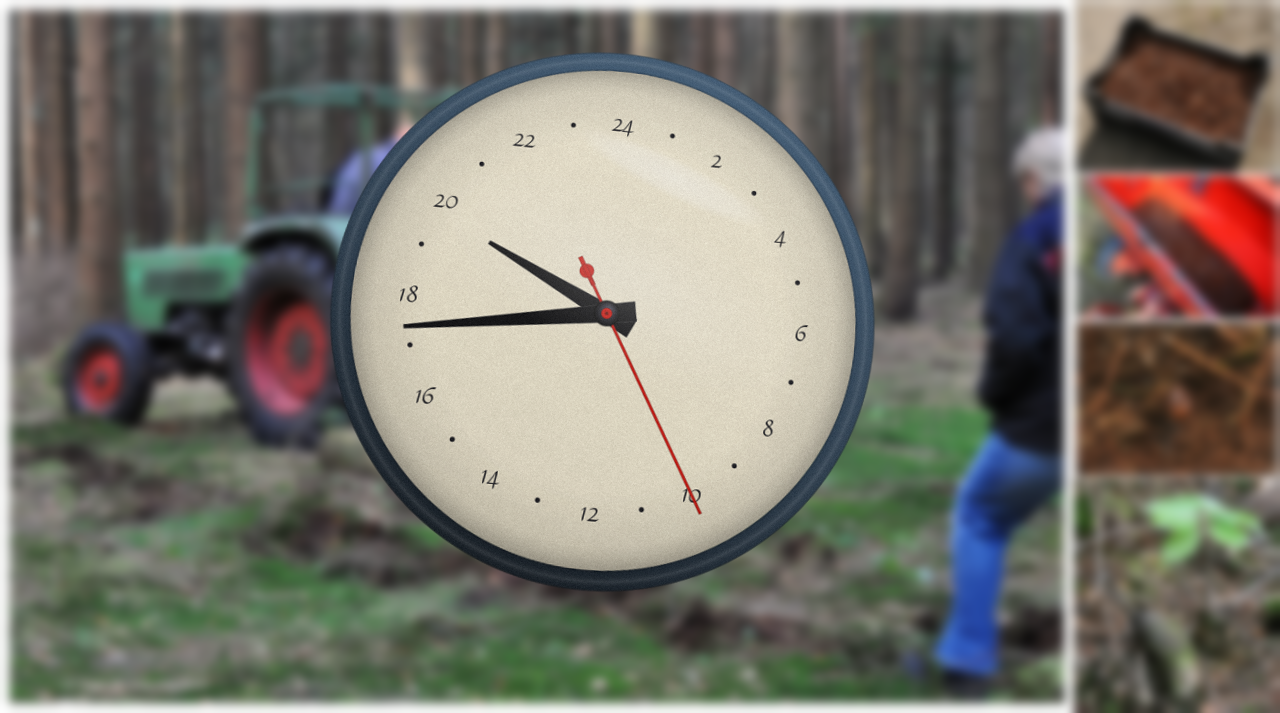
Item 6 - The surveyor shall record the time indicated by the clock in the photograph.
19:43:25
